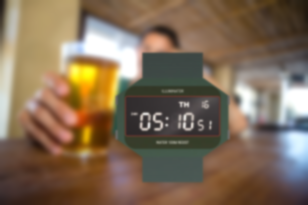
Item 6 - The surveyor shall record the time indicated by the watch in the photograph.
5:10:51
